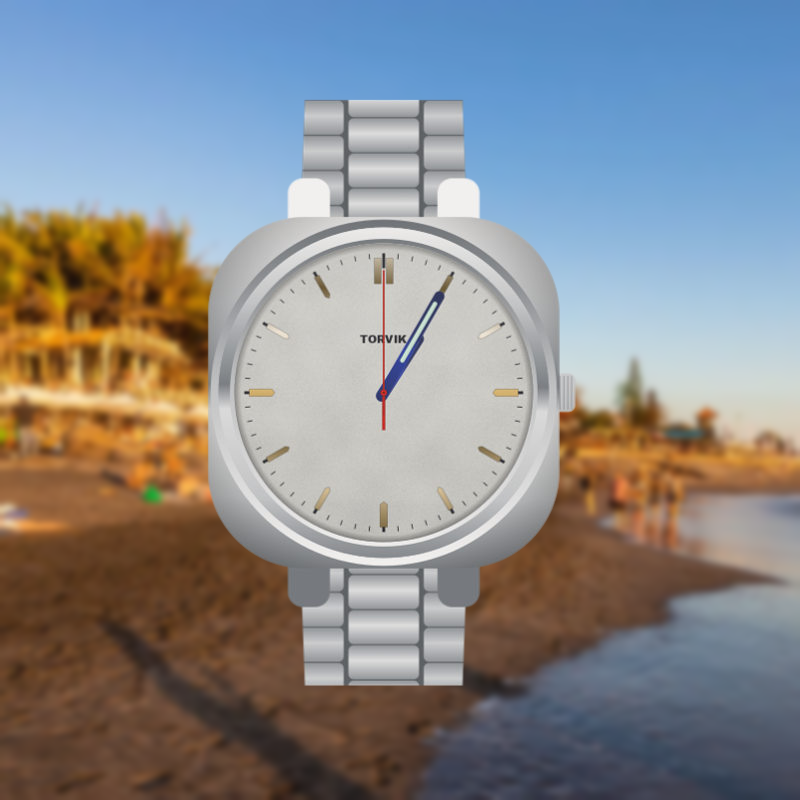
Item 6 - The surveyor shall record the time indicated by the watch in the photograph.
1:05:00
